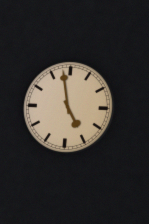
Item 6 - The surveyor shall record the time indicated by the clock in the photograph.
4:58
